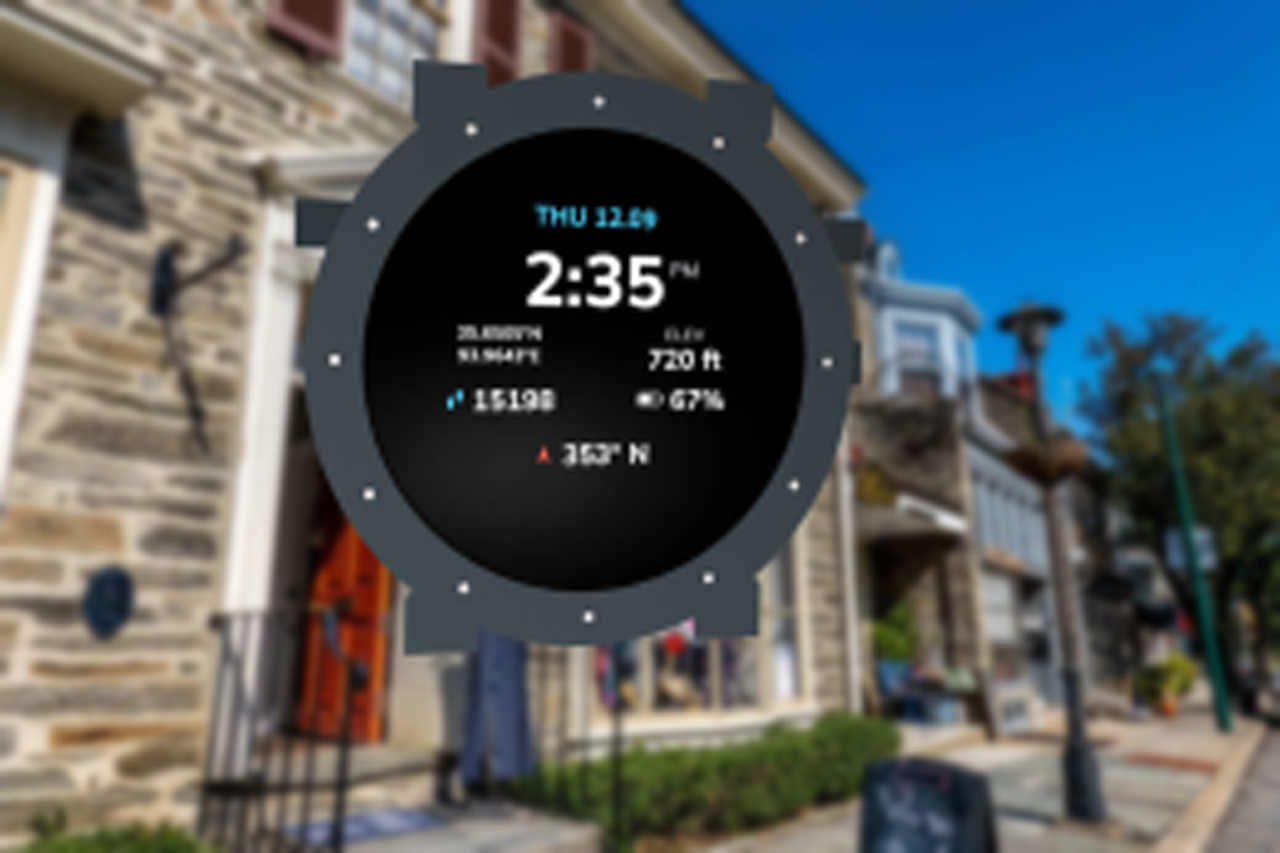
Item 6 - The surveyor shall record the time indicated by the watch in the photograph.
2:35
